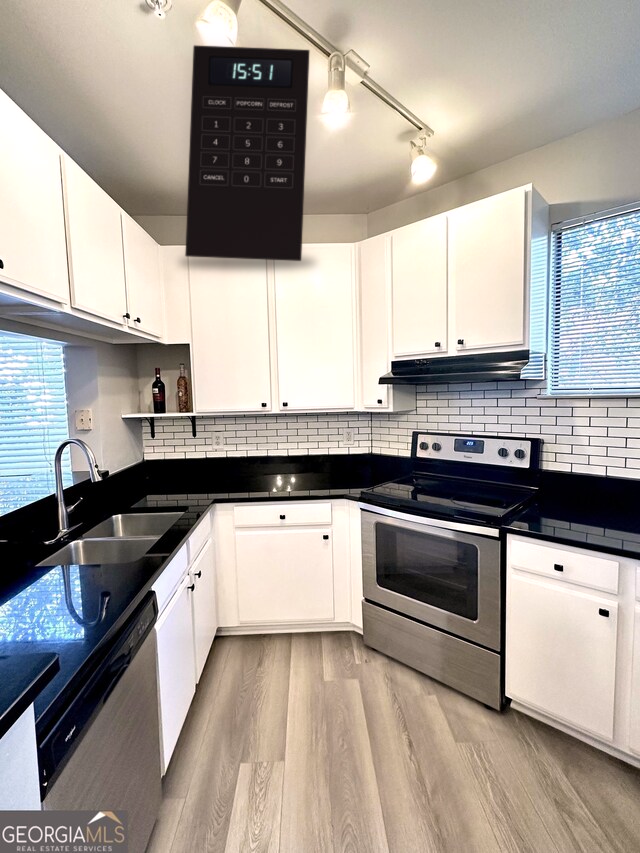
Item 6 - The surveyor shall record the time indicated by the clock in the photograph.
15:51
